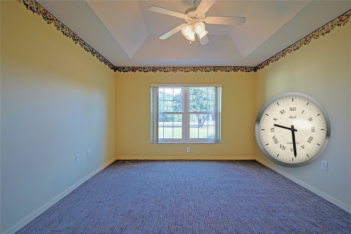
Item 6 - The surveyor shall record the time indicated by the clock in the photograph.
9:29
